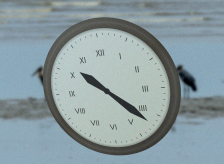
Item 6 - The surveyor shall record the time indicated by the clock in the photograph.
10:22
